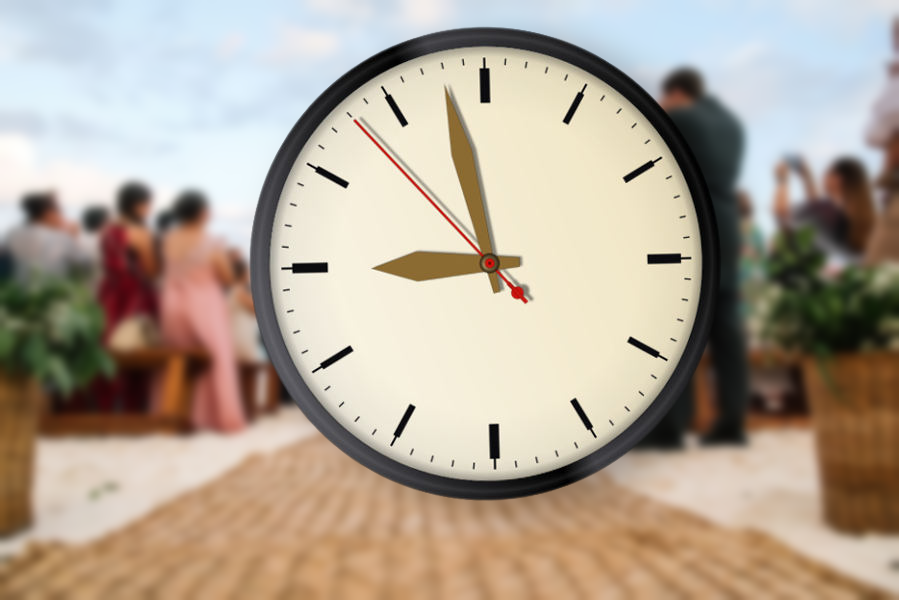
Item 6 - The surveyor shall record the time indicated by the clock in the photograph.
8:57:53
